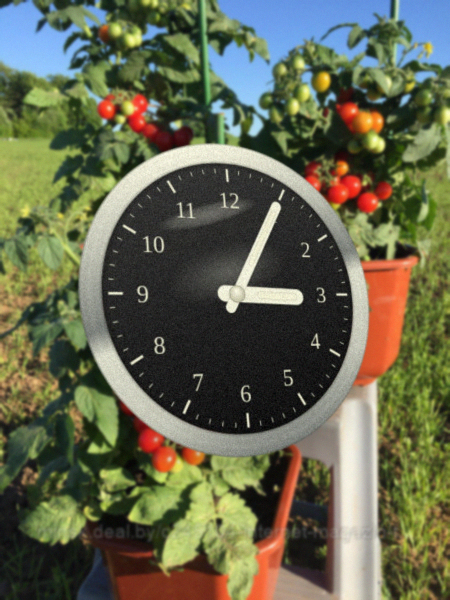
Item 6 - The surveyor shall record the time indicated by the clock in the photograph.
3:05
